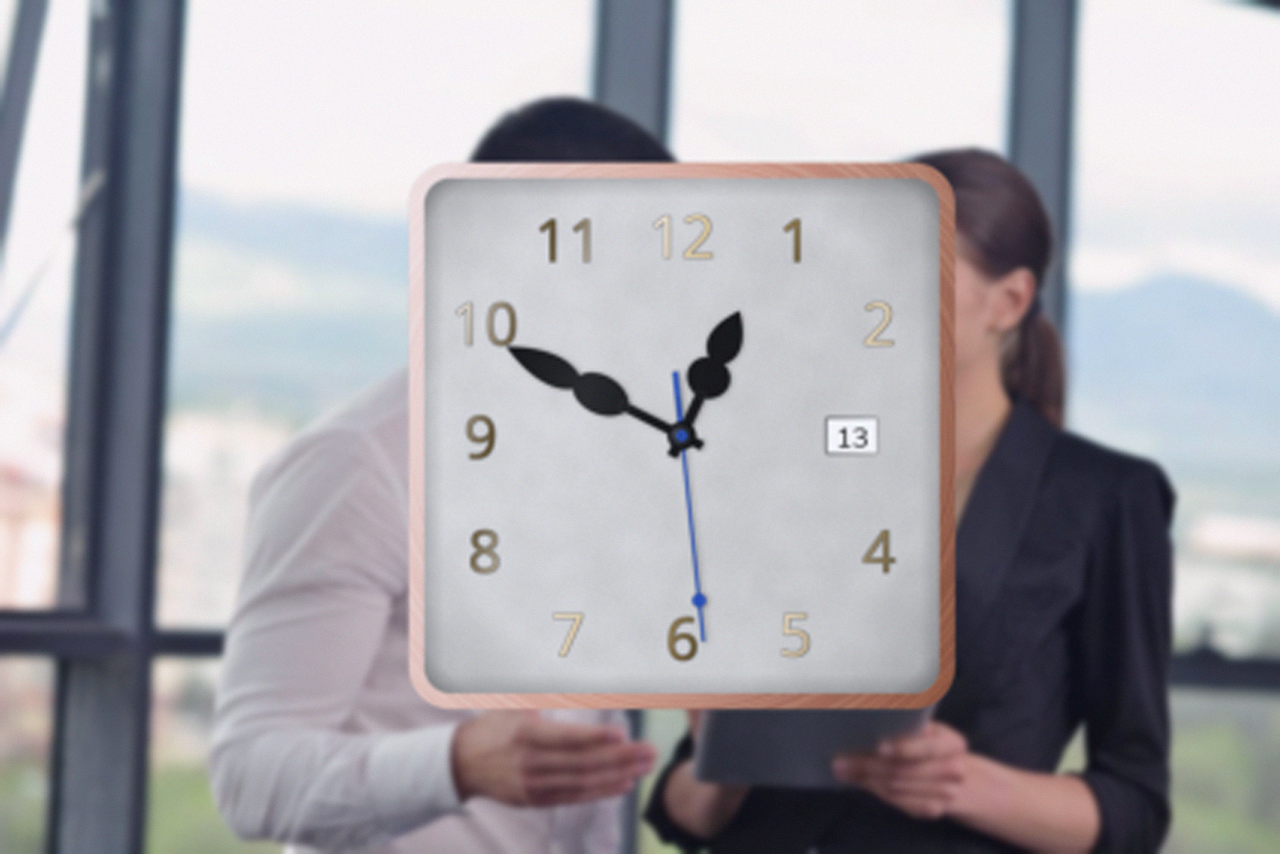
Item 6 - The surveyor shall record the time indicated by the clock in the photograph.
12:49:29
